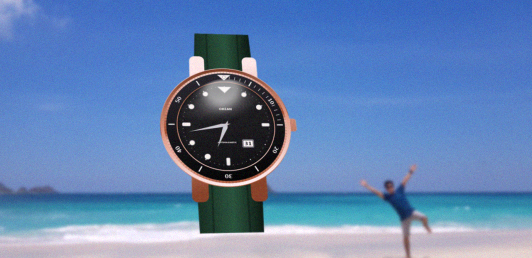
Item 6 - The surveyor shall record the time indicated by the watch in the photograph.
6:43
